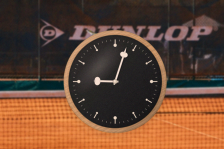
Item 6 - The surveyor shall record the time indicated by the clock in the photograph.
9:03
